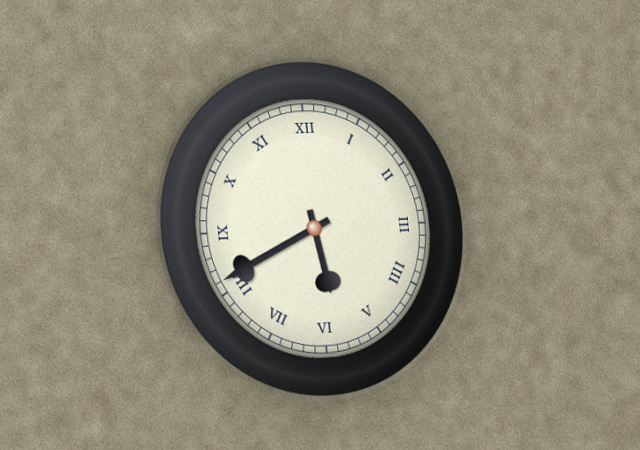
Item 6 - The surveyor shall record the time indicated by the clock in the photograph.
5:41
